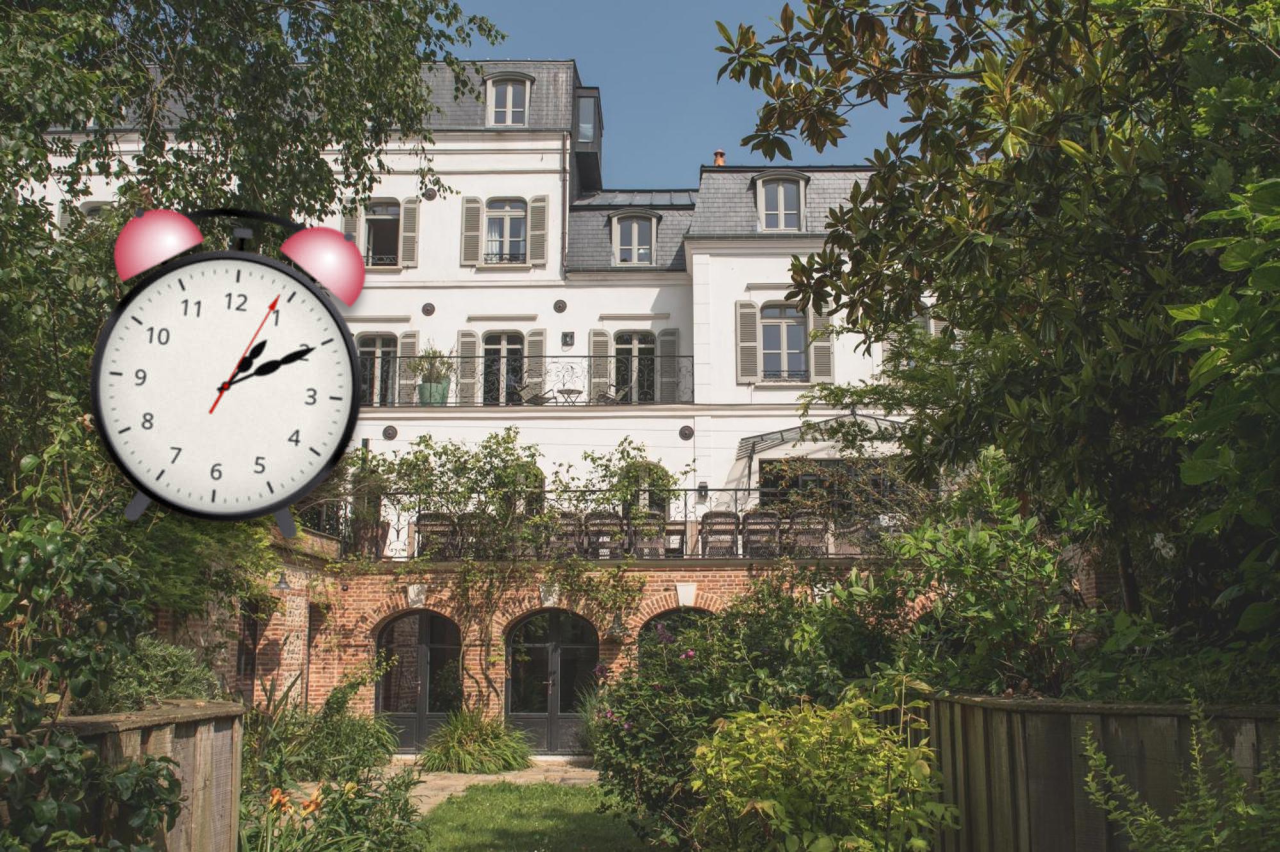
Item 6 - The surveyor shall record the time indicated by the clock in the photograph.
1:10:04
